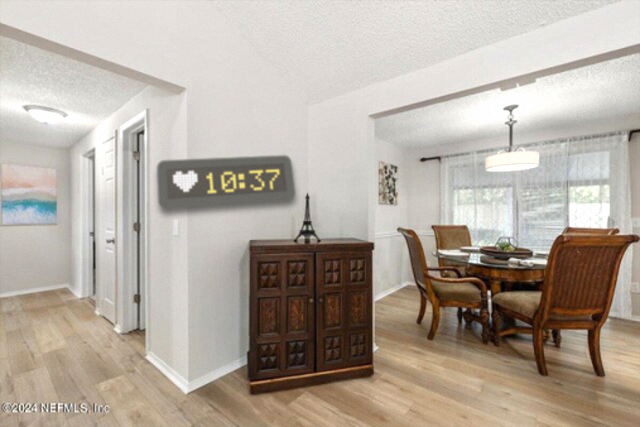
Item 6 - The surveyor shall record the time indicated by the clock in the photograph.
10:37
